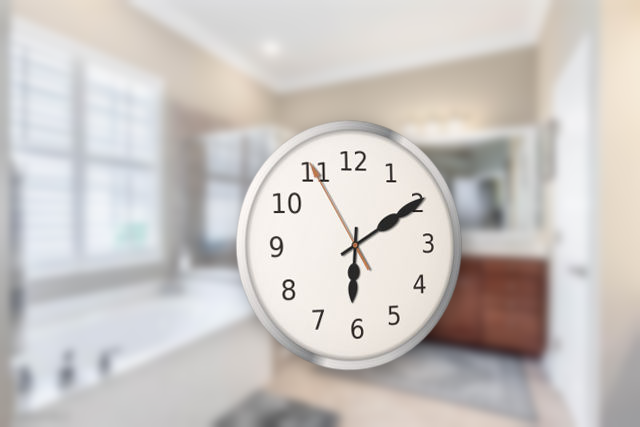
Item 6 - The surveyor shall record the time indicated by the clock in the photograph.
6:09:55
